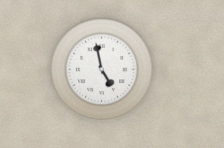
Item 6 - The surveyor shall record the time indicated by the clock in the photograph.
4:58
